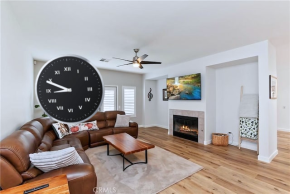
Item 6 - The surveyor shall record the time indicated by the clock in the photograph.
8:49
